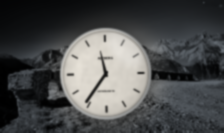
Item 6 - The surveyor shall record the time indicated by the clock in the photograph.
11:36
